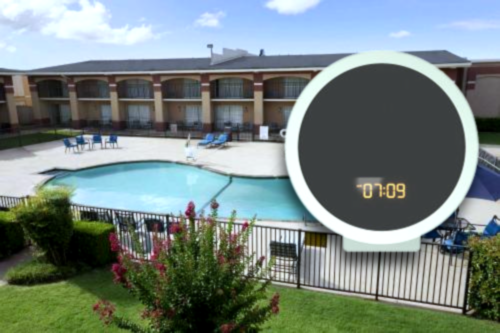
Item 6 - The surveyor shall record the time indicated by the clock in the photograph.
7:09
